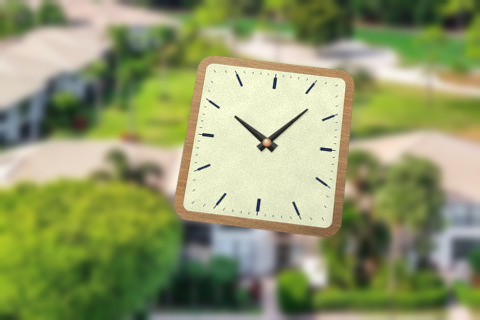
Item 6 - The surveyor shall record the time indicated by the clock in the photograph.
10:07
